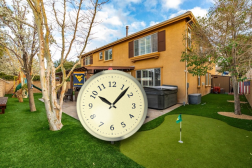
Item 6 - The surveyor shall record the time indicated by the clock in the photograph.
10:07
